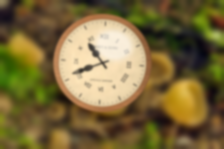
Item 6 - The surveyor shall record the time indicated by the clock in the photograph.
10:41
